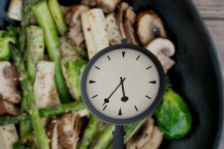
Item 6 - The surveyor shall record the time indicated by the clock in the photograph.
5:36
